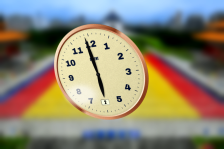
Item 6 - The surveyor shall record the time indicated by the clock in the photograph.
5:59
